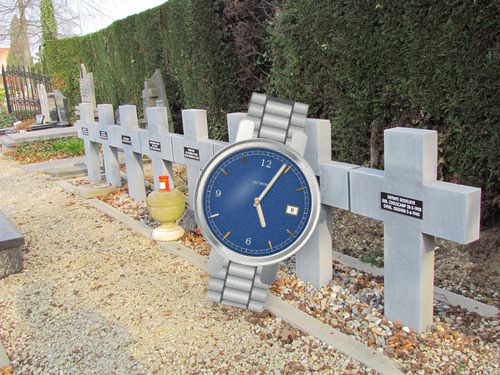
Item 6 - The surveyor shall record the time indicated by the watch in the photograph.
5:04
